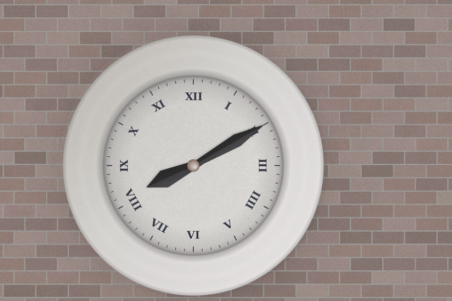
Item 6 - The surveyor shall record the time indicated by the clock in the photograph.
8:10
